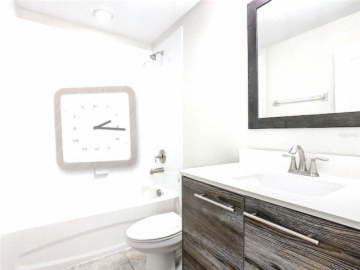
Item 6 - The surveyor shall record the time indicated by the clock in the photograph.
2:16
